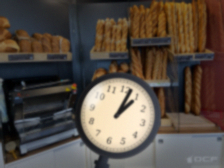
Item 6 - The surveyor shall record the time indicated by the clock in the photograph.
1:02
